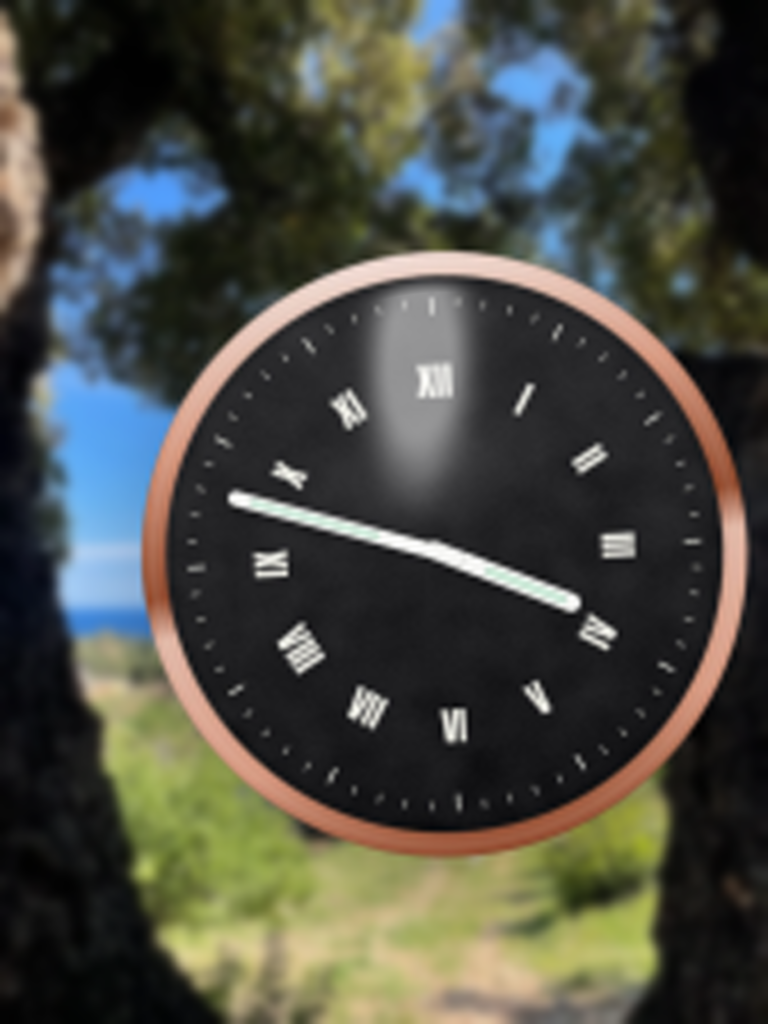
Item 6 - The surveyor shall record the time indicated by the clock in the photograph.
3:48
